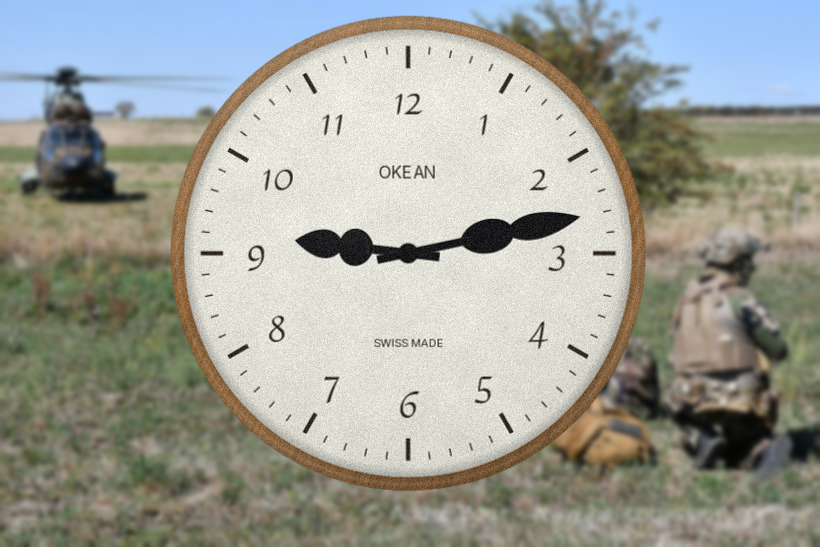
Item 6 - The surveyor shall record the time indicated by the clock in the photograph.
9:13
